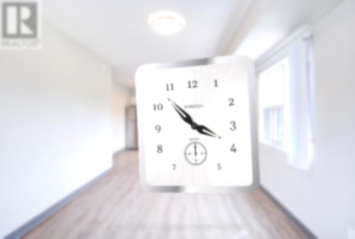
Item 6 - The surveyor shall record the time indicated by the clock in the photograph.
3:53
